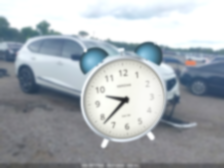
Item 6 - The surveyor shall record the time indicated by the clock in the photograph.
9:38
